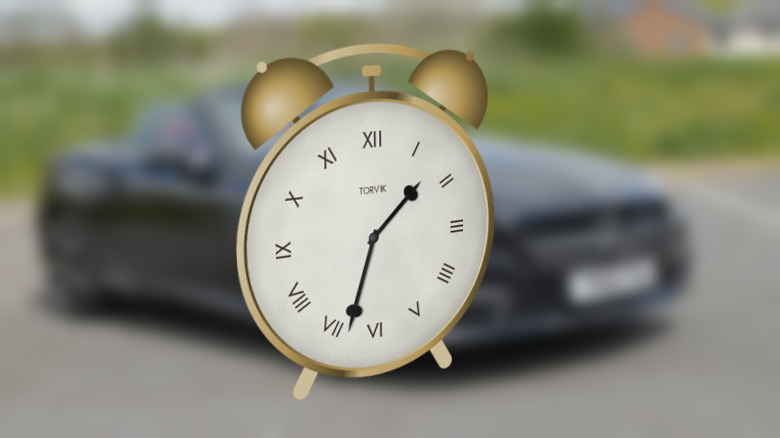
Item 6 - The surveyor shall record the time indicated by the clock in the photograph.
1:33
